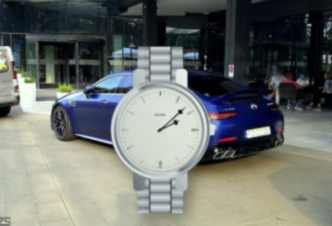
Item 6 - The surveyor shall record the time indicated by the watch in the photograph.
2:08
